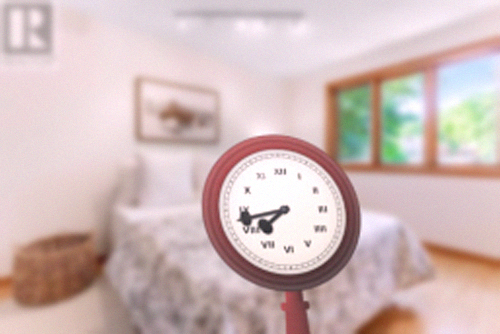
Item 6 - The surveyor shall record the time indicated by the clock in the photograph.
7:43
